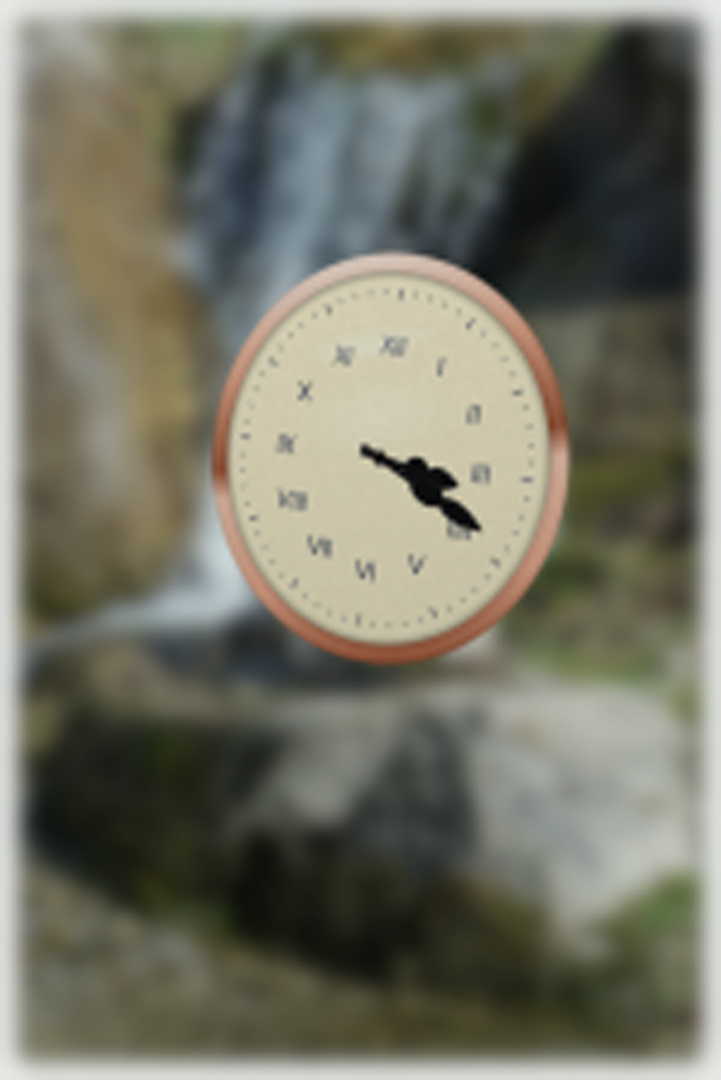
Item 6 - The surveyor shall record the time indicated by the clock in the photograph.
3:19
